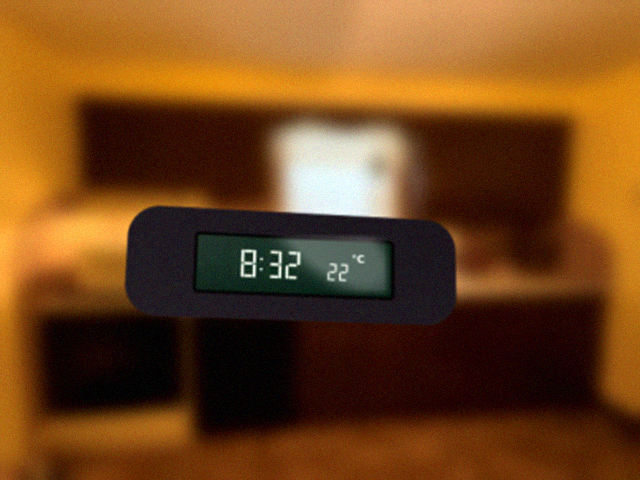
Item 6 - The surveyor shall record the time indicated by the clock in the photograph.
8:32
